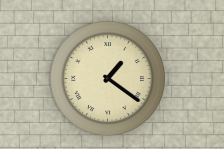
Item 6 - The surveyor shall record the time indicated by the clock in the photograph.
1:21
